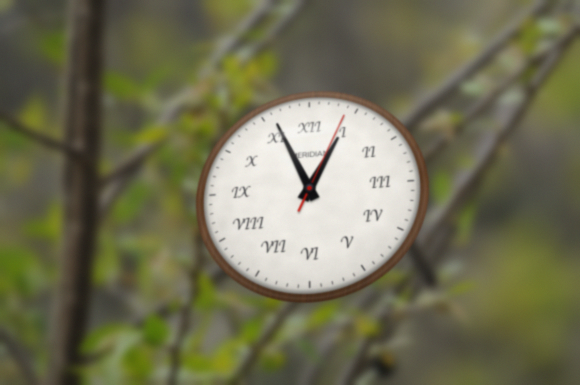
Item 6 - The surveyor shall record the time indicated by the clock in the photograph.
12:56:04
